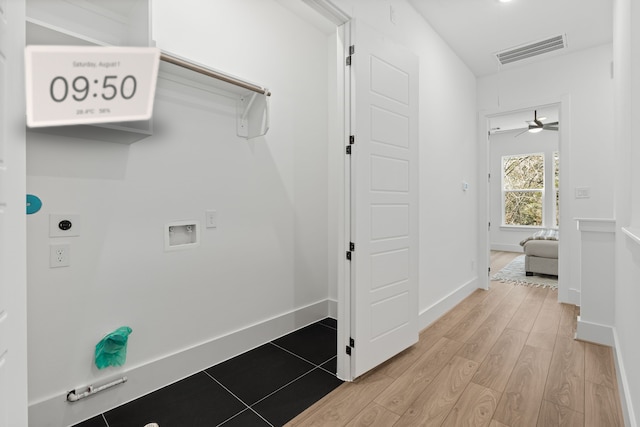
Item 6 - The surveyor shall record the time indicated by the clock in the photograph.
9:50
